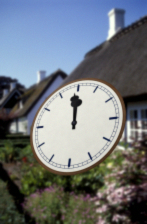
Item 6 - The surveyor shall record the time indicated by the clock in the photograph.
11:59
